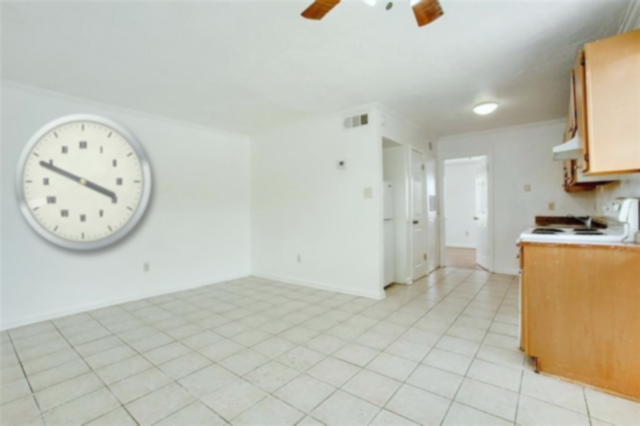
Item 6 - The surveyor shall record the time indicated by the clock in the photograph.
3:49
